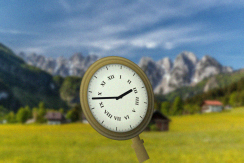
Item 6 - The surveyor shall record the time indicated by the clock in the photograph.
2:48
